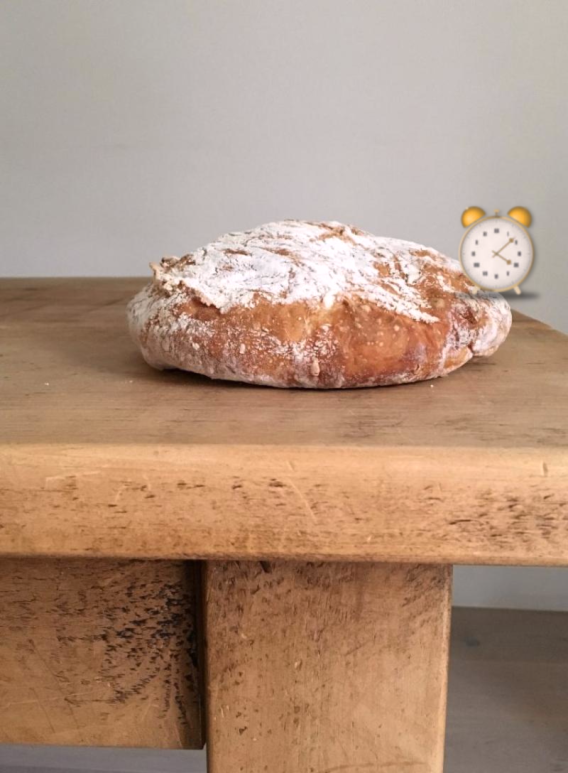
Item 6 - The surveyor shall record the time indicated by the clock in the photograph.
4:08
